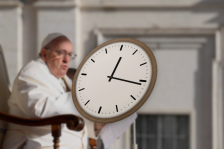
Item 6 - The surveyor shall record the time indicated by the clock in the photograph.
12:16
